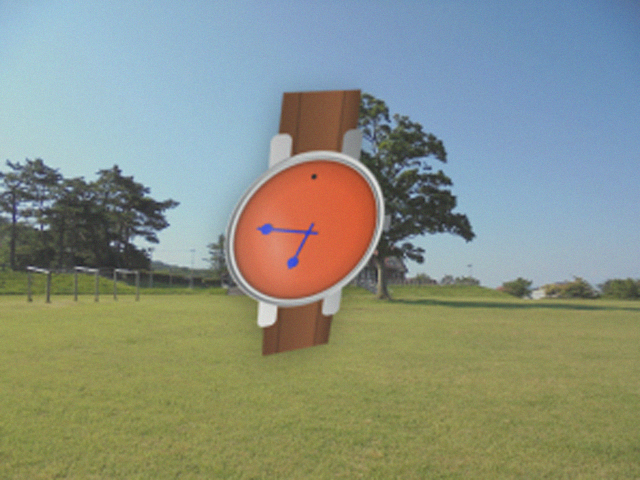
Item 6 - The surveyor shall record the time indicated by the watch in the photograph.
6:47
